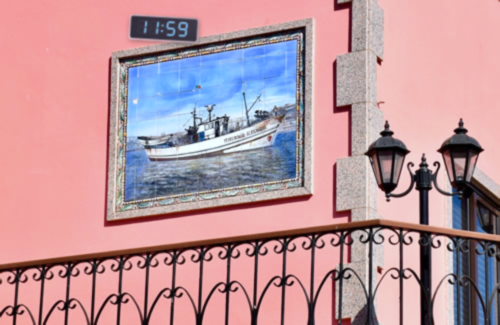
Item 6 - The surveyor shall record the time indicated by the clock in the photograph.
11:59
